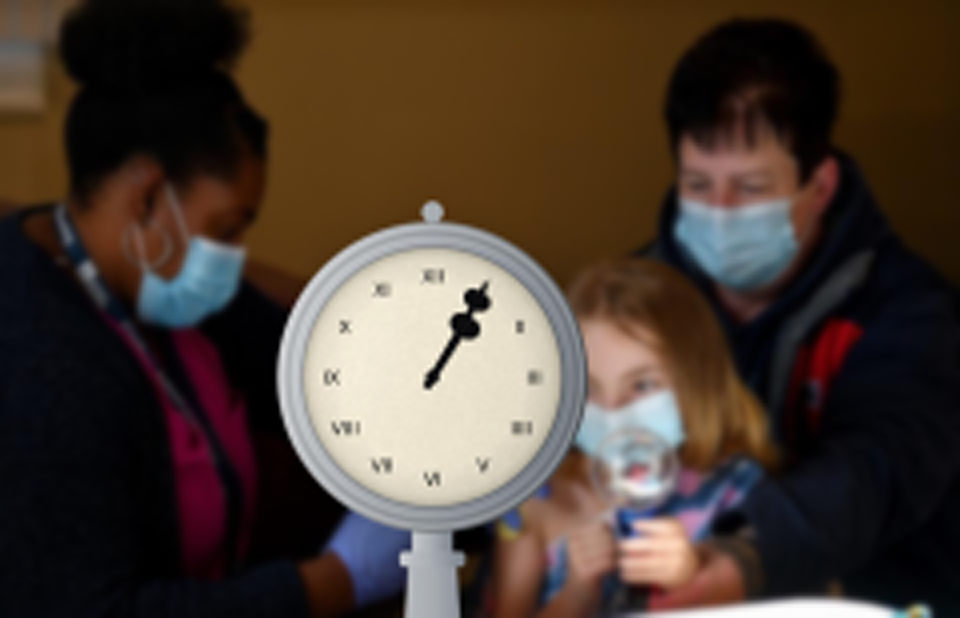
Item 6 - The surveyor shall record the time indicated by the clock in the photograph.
1:05
